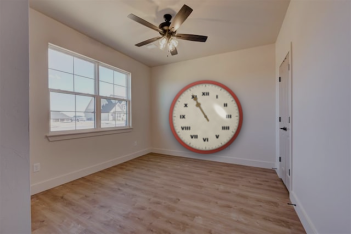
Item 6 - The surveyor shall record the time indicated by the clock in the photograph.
10:55
